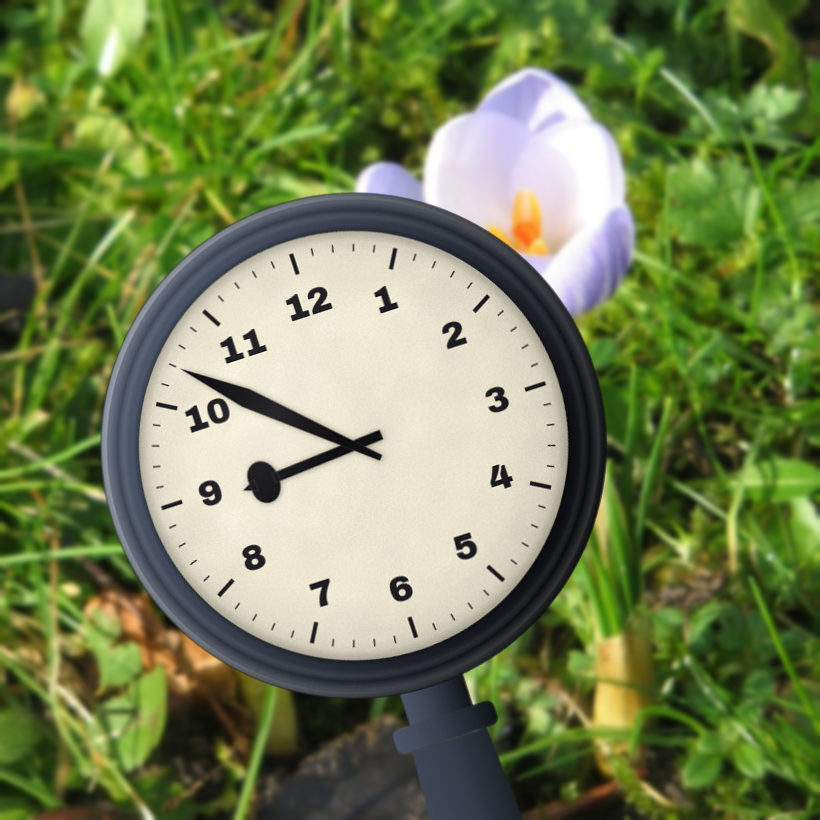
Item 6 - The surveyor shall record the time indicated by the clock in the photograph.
8:52
